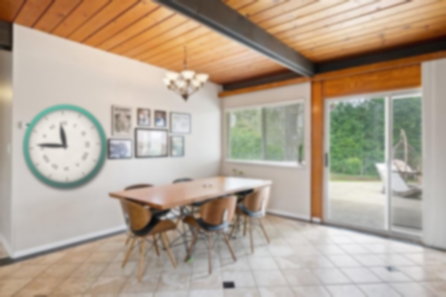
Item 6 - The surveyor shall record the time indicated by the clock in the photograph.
11:46
